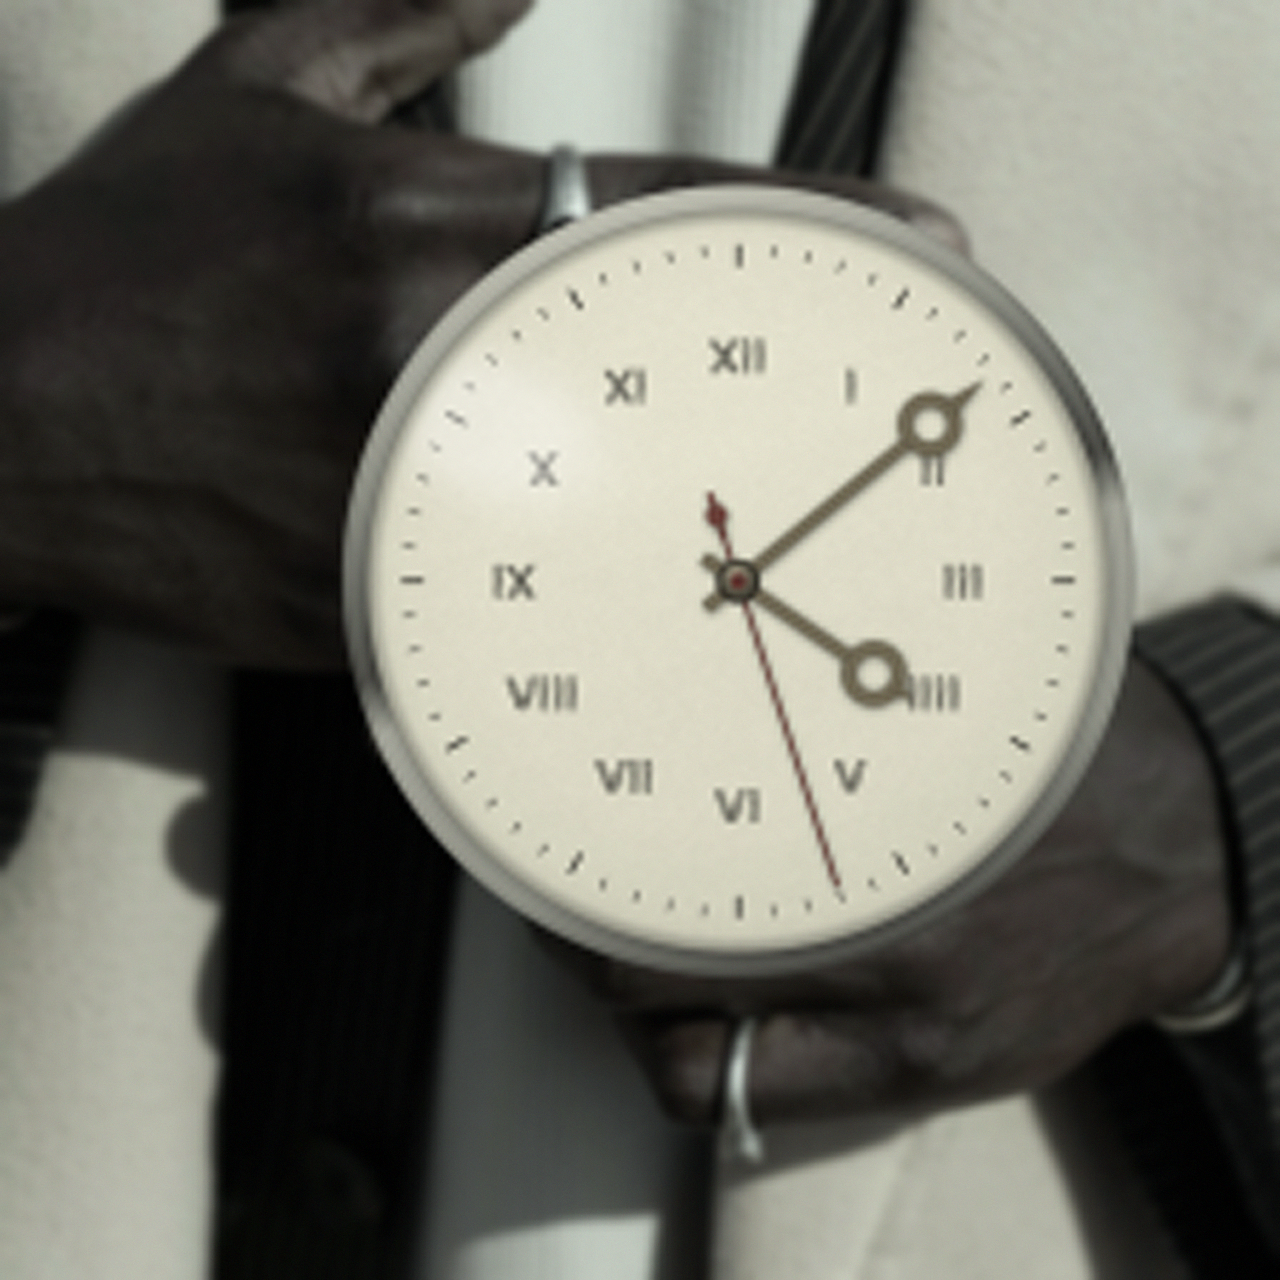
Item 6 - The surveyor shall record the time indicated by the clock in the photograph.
4:08:27
